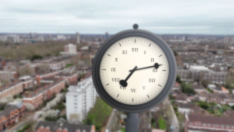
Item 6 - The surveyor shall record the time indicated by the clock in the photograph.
7:13
